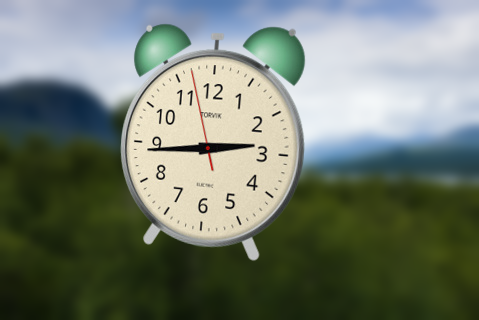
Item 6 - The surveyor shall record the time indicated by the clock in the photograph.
2:43:57
